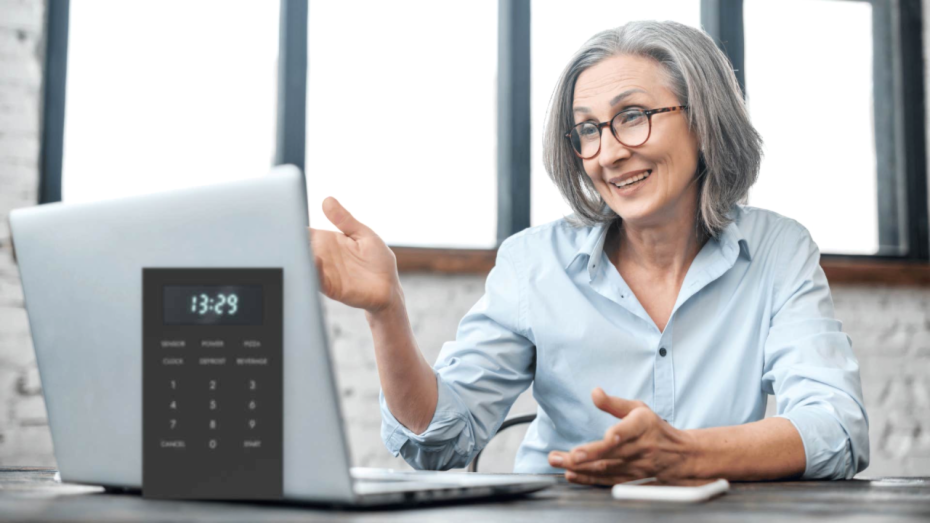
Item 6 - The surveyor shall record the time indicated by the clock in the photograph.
13:29
